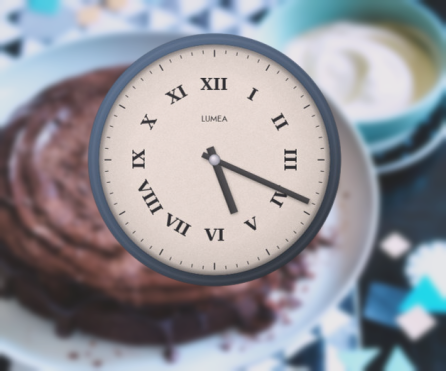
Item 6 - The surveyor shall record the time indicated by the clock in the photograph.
5:19
